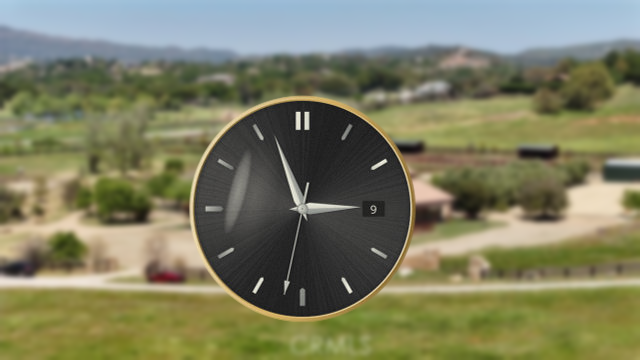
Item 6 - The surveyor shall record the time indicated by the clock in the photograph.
2:56:32
